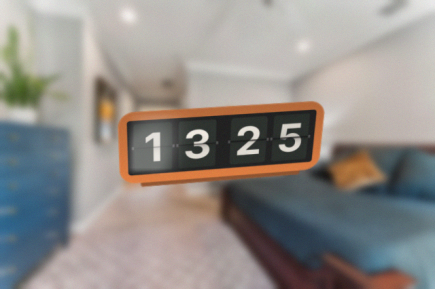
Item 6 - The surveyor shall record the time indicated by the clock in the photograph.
13:25
